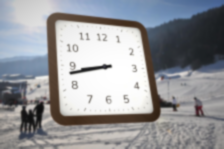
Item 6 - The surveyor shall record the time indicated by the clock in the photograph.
8:43
